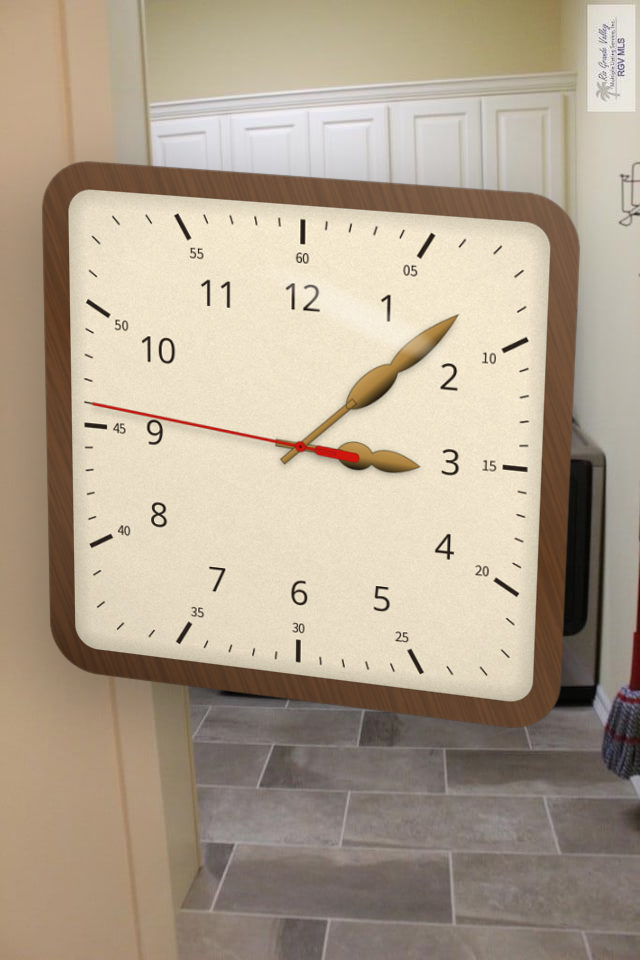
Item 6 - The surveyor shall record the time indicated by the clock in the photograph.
3:07:46
